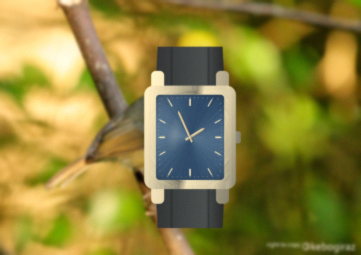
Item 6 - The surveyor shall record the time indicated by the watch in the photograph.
1:56
